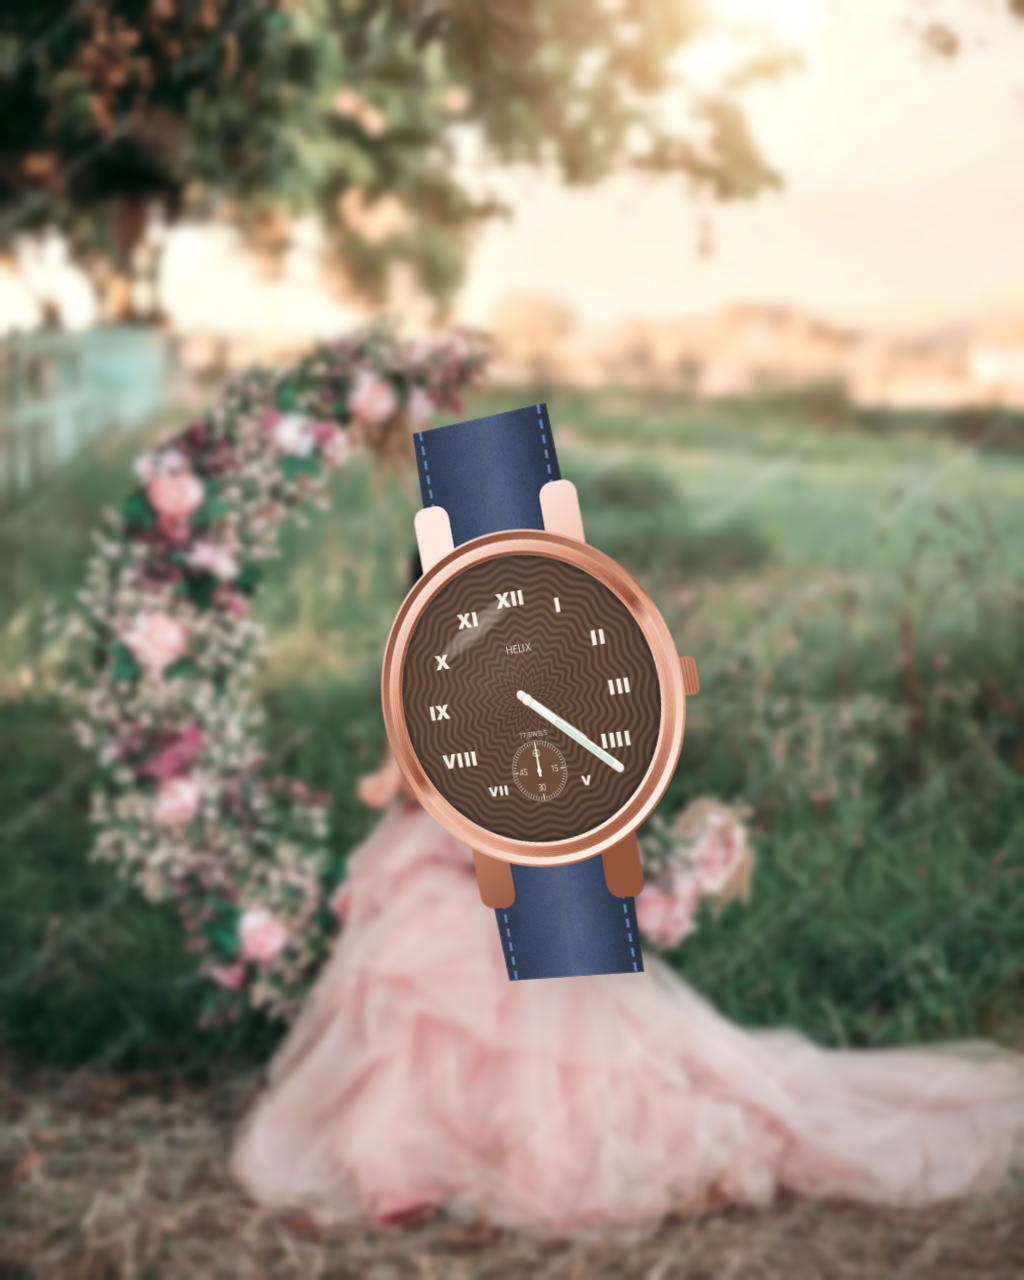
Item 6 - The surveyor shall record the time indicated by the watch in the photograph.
4:22
